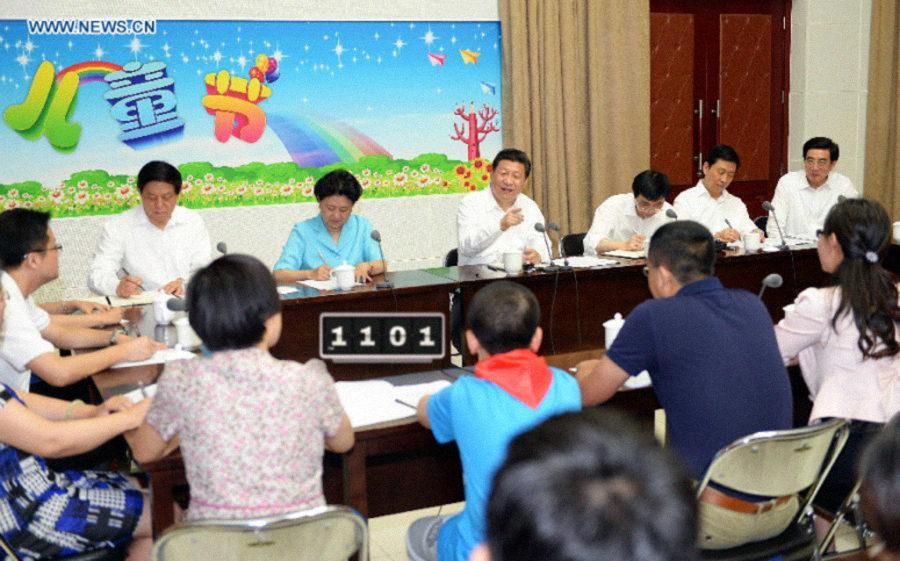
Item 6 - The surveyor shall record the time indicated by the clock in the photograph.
11:01
